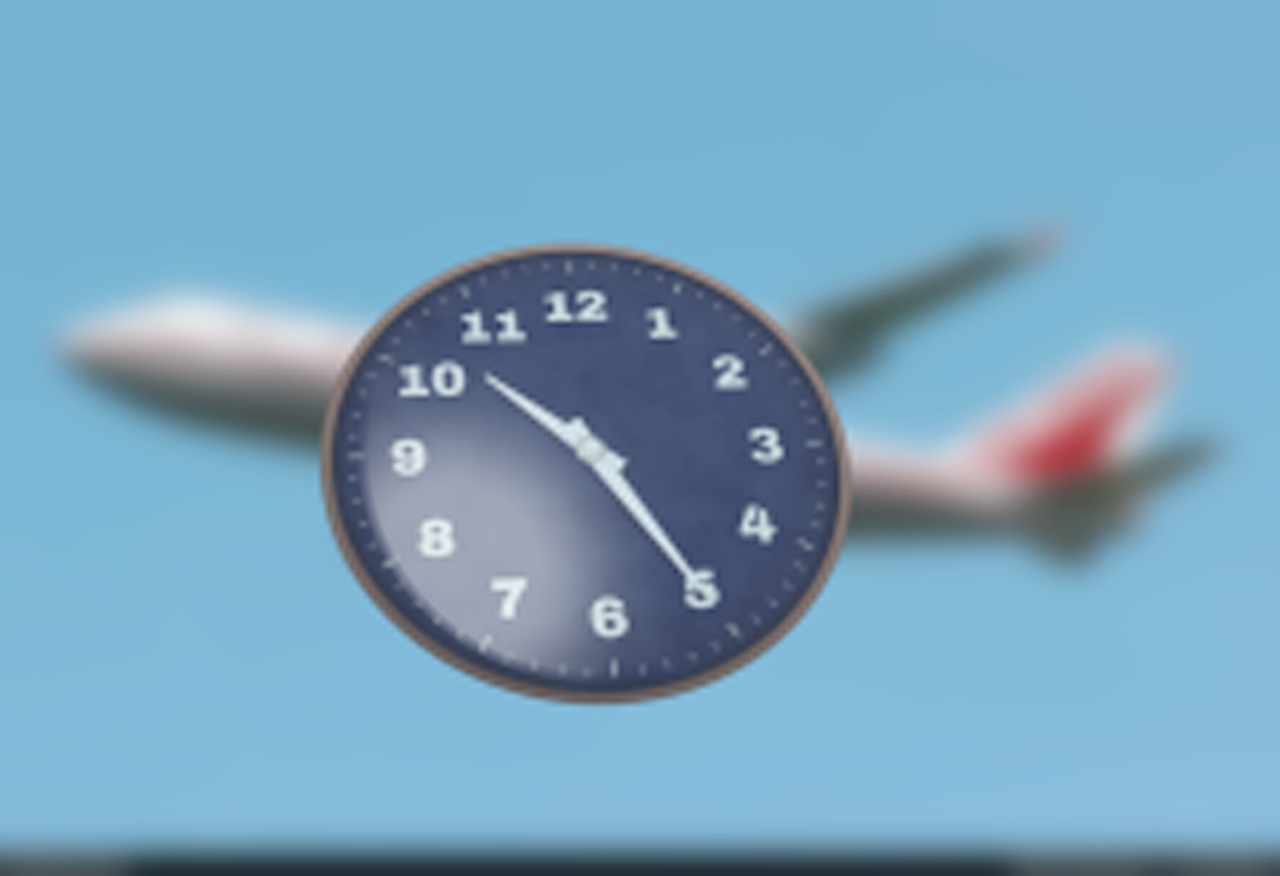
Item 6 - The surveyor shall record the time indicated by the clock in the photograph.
10:25
